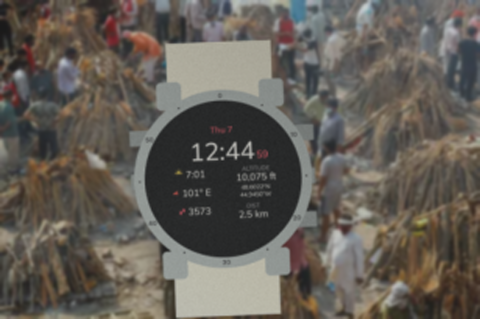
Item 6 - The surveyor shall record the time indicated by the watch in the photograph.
12:44
